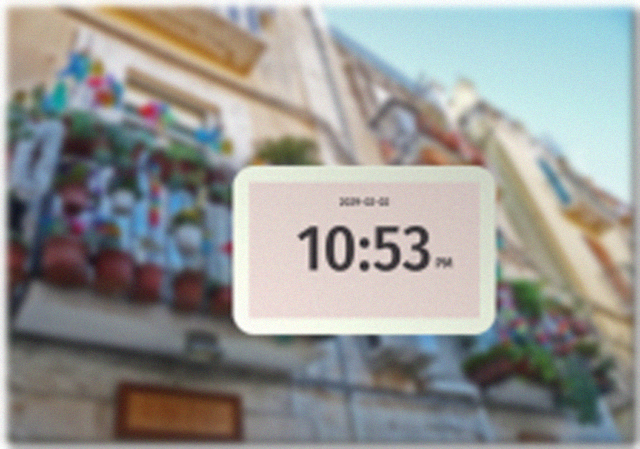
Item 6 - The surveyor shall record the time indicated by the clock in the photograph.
10:53
